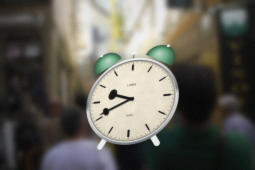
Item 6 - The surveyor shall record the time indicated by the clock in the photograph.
9:41
